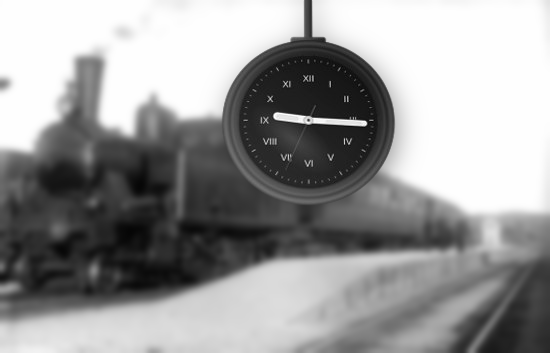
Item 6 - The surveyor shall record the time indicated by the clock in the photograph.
9:15:34
